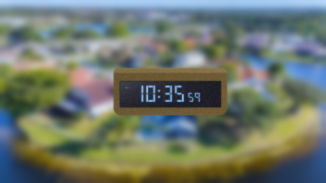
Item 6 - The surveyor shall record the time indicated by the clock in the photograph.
10:35:59
